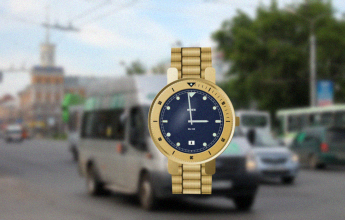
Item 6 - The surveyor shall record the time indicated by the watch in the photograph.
2:59
